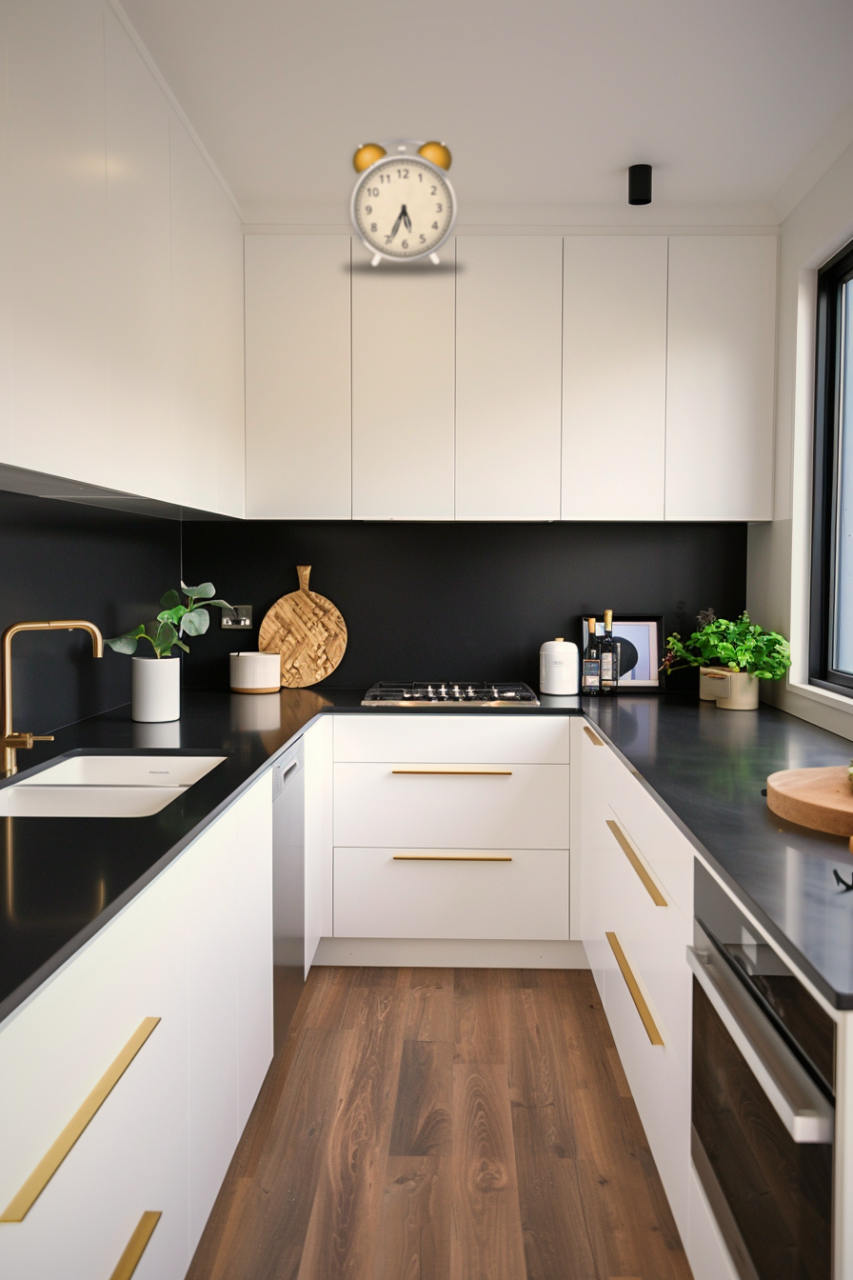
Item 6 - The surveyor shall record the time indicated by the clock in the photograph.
5:34
